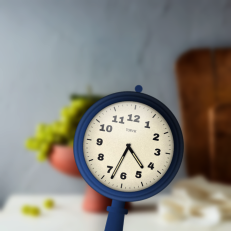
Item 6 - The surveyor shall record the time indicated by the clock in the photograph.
4:33
